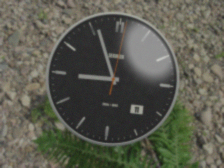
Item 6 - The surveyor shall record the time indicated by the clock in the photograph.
8:56:01
